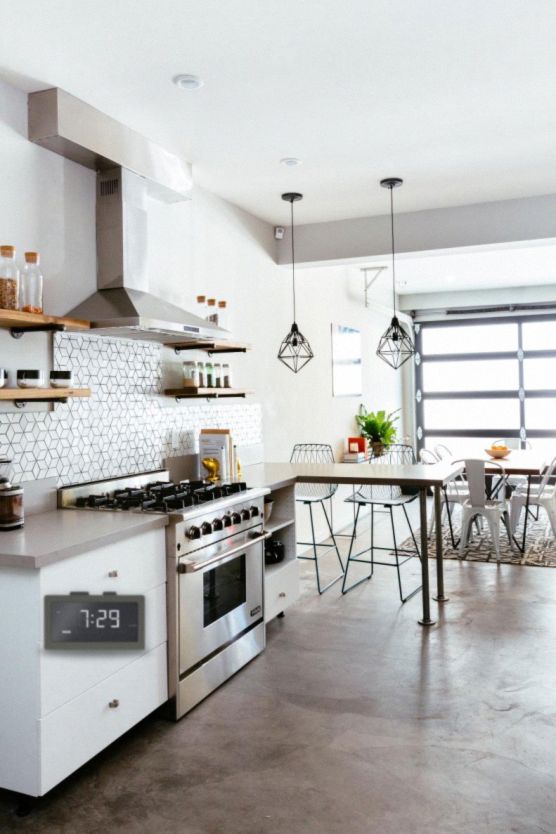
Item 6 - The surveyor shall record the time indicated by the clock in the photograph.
7:29
